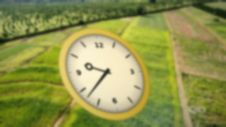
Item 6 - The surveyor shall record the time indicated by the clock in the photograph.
9:38
